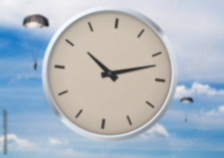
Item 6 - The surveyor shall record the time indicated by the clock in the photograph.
10:12
